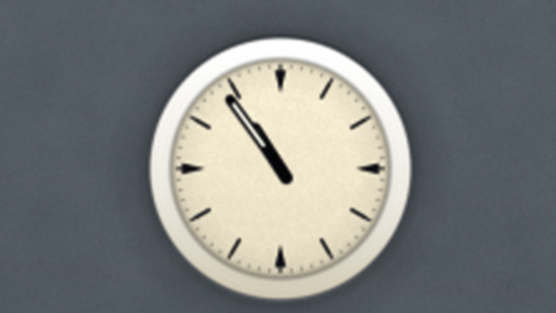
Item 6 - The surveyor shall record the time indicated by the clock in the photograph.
10:54
